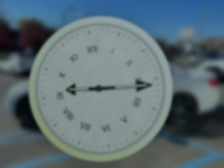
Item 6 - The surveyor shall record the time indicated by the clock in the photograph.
9:16
